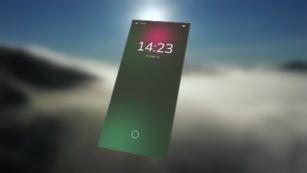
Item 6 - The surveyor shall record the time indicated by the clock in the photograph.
14:23
